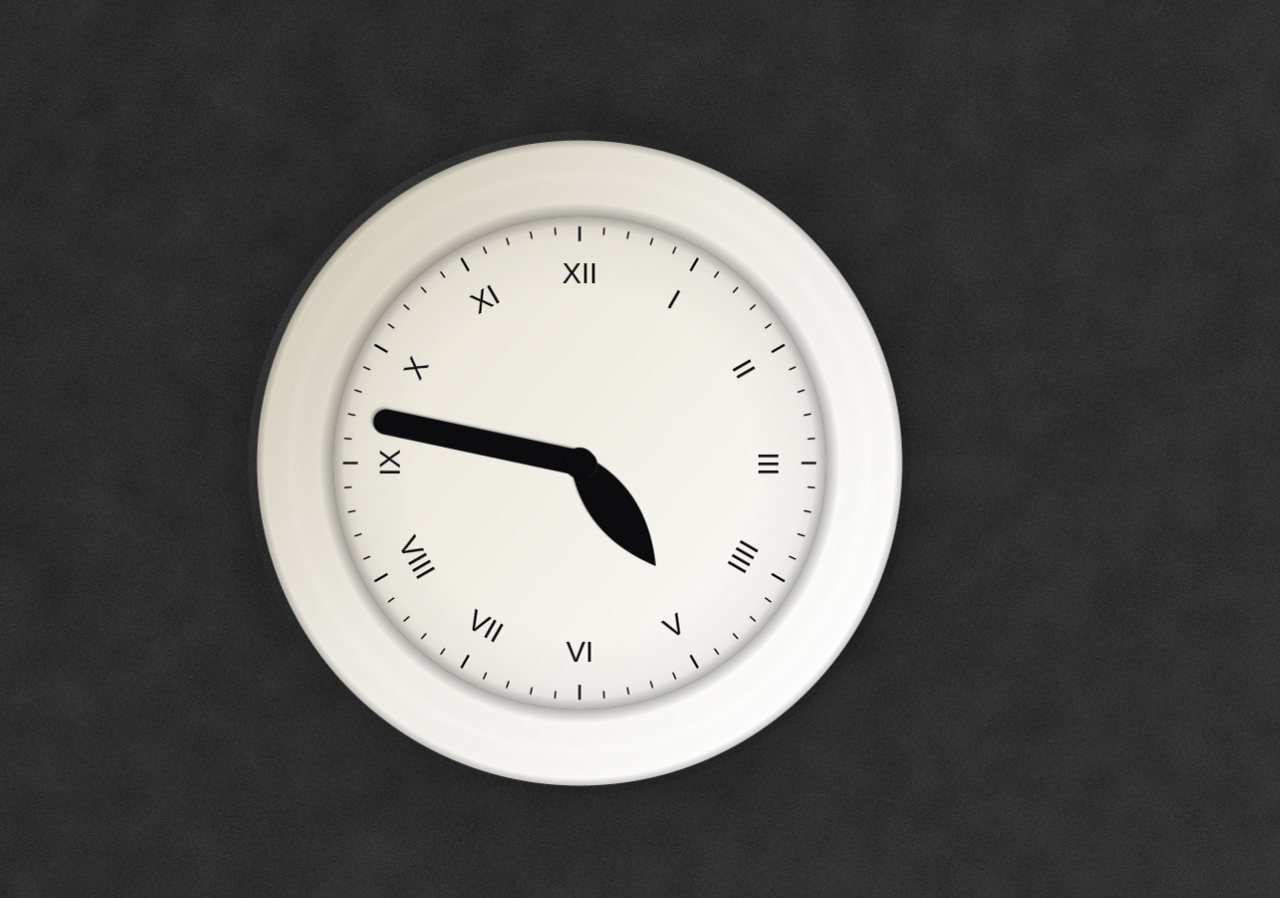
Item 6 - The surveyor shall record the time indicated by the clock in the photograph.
4:47
